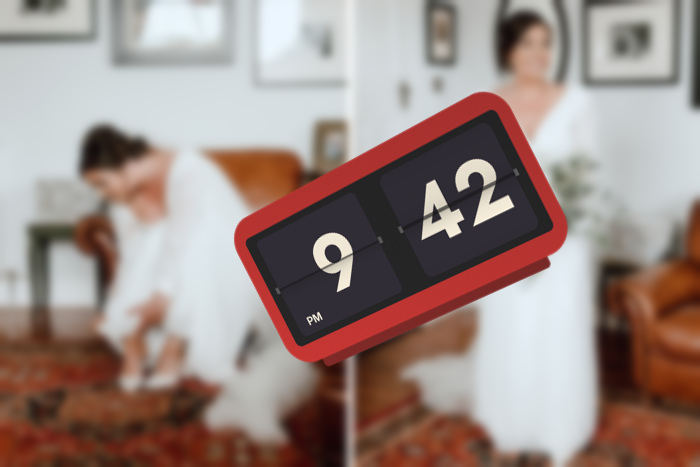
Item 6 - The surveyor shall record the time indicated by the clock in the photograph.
9:42
